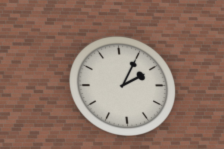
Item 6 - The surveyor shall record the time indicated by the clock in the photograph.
2:05
